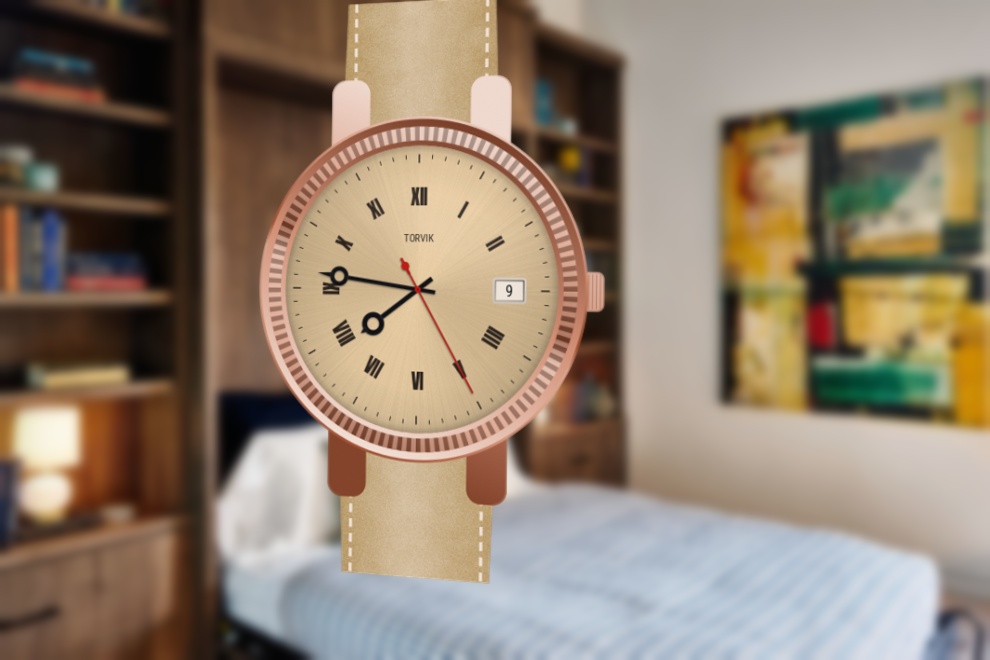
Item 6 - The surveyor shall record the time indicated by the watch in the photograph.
7:46:25
